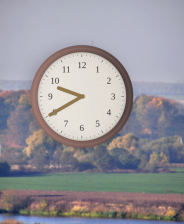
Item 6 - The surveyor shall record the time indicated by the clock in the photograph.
9:40
